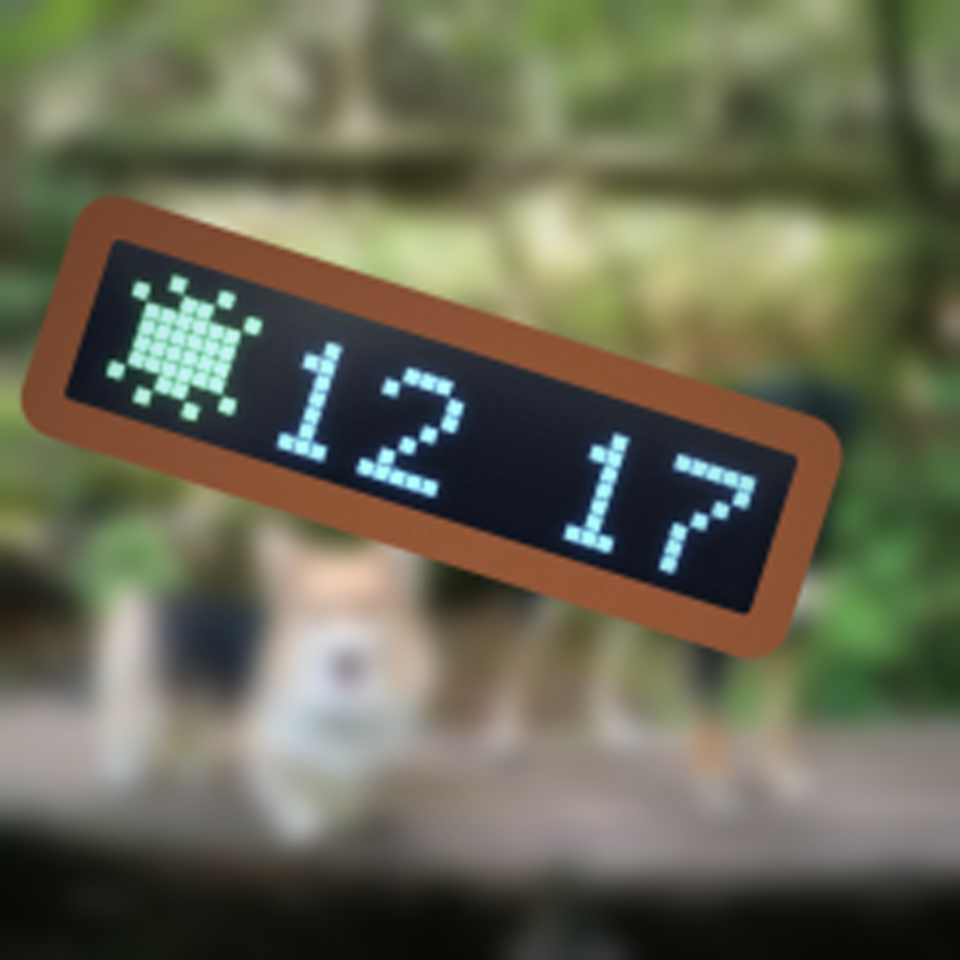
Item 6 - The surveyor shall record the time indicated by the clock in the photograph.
12:17
